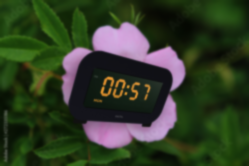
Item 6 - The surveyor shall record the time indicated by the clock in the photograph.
0:57
